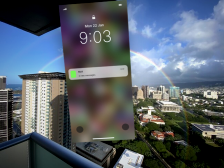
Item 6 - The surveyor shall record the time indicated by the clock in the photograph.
9:03
